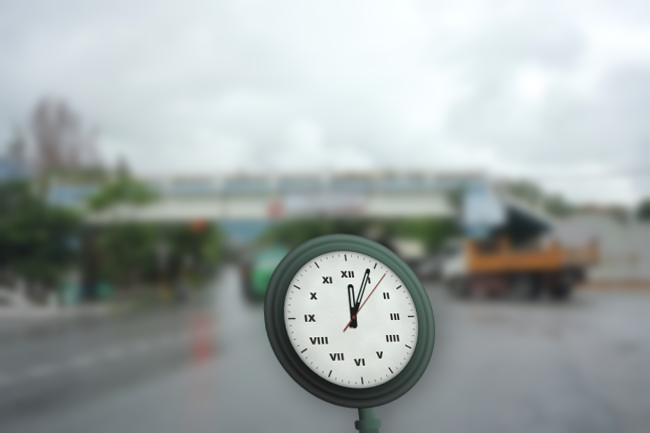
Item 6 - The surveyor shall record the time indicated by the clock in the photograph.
12:04:07
